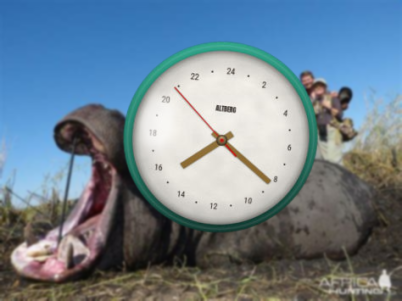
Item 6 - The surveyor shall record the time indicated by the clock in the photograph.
15:20:52
